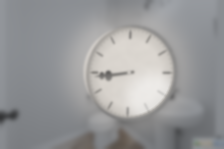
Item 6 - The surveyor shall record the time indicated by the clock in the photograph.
8:44
